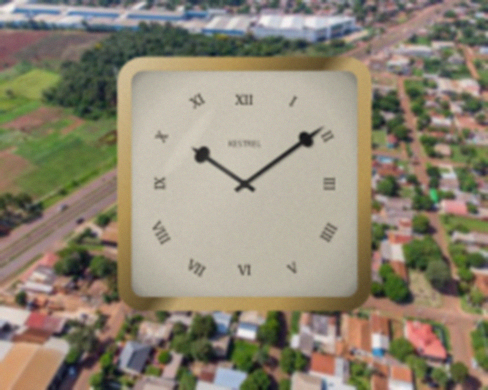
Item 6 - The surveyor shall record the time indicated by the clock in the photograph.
10:09
